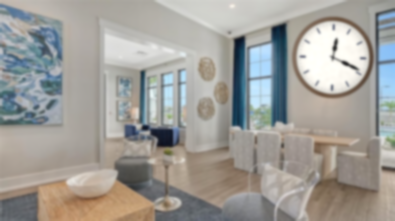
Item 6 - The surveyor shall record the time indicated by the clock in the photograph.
12:19
